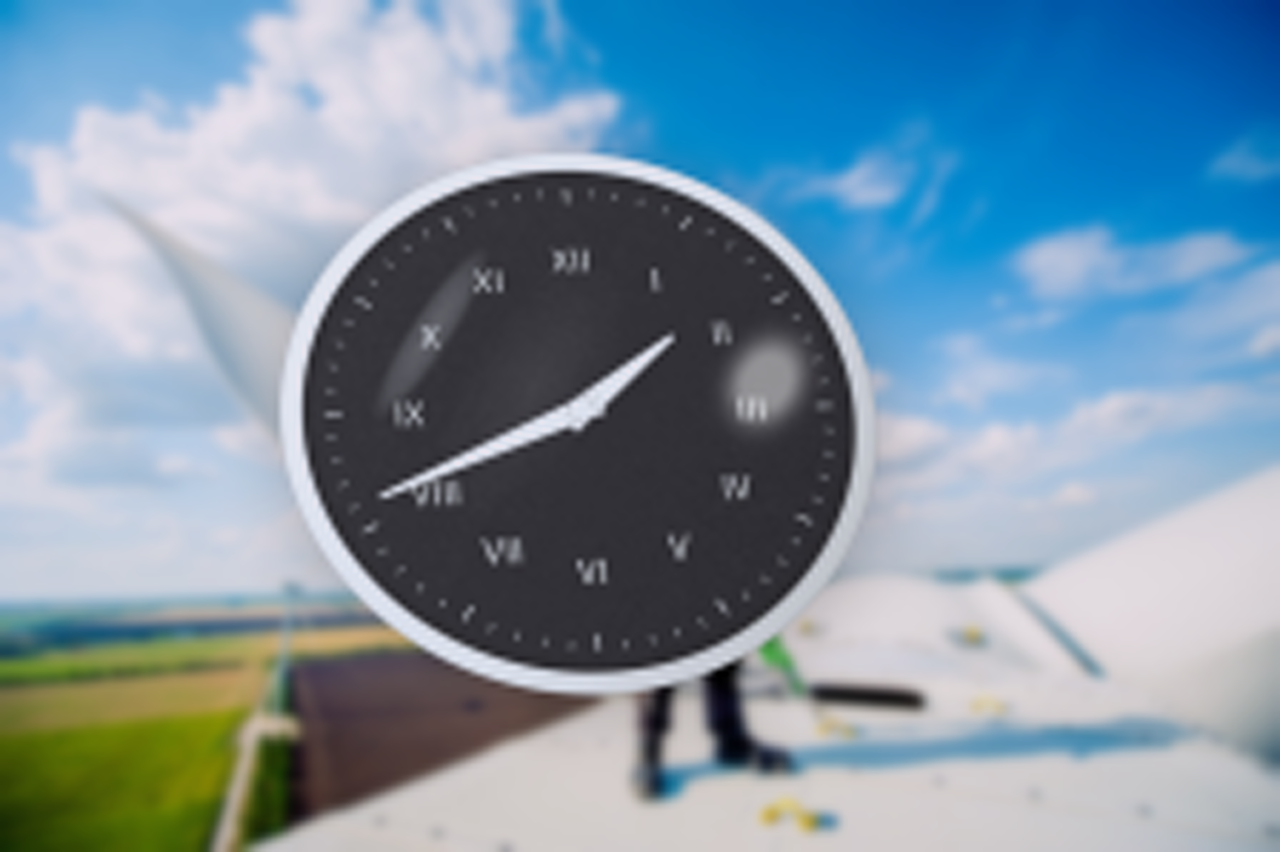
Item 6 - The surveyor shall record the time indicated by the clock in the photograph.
1:41
